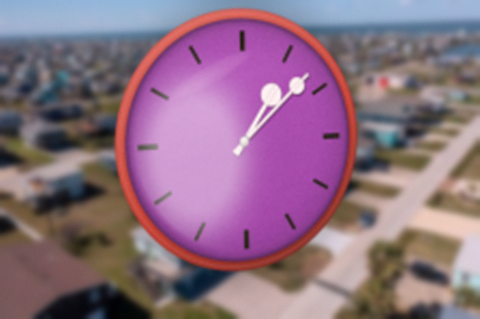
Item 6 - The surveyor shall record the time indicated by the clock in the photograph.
1:08
